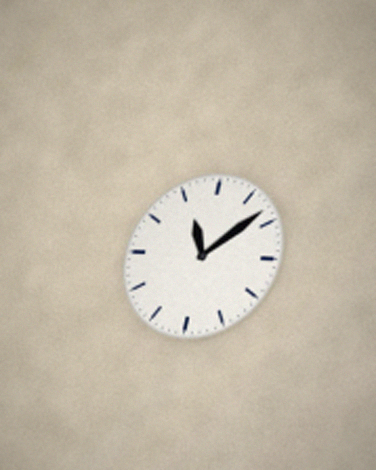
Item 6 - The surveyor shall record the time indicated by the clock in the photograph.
11:08
